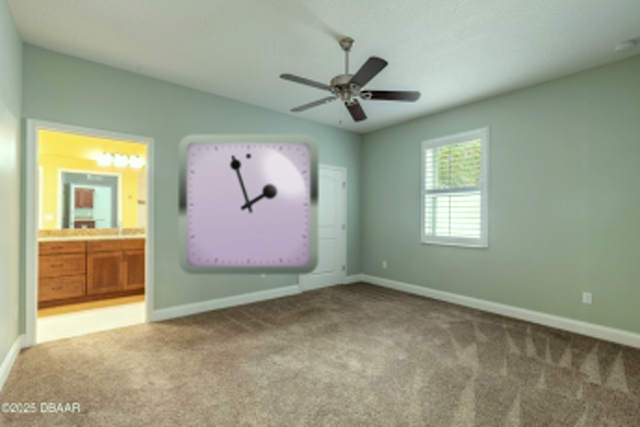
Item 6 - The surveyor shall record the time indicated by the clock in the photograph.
1:57
